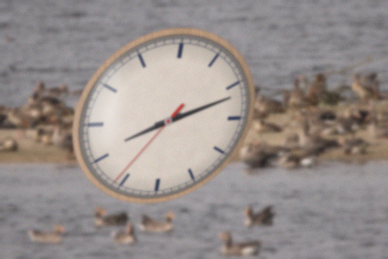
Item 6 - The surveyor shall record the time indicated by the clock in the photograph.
8:11:36
